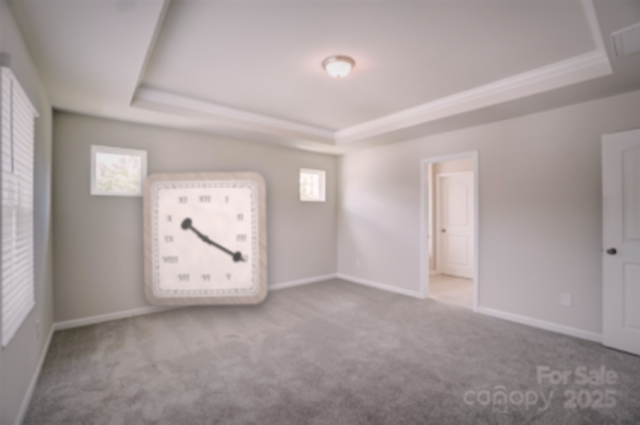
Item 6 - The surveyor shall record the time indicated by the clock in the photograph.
10:20
